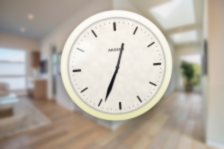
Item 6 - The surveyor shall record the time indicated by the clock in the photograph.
12:34
